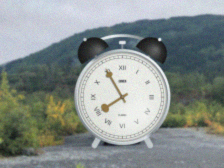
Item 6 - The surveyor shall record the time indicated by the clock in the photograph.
7:55
